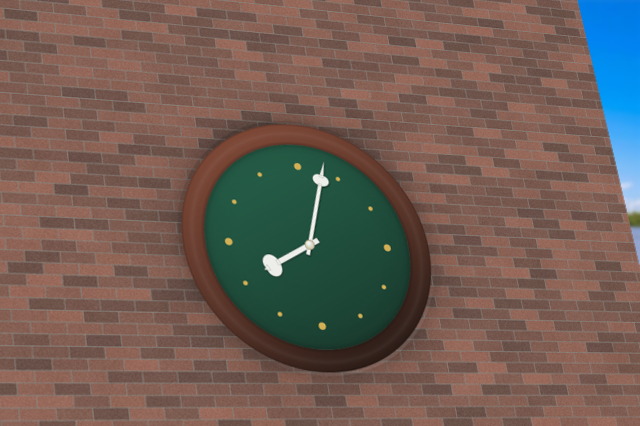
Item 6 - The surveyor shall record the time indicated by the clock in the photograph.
8:03
